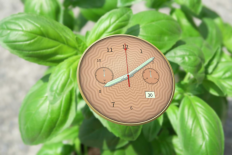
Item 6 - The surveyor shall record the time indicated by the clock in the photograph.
8:09
